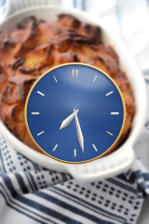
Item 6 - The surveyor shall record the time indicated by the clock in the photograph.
7:28
